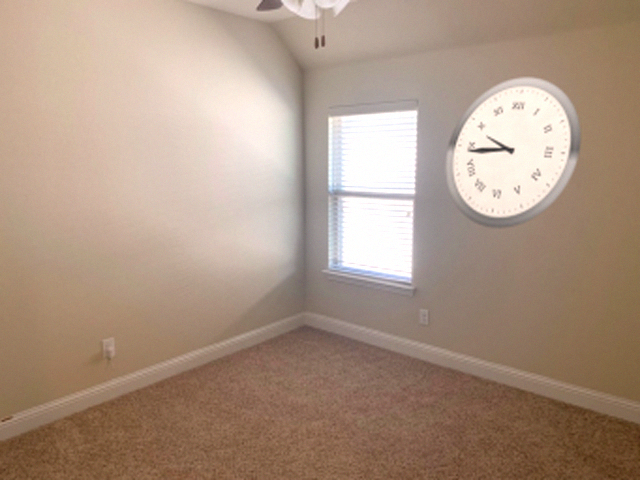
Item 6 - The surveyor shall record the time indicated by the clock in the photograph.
9:44
